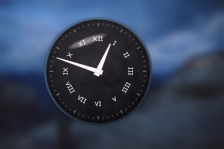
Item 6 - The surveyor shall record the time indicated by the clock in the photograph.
12:48
